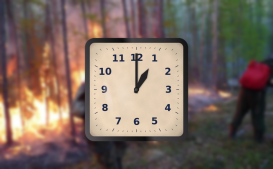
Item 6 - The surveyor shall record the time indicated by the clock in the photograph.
1:00
